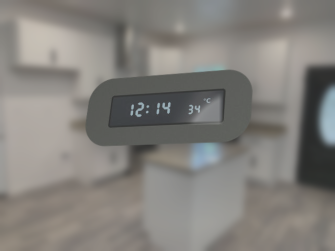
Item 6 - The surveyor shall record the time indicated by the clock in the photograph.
12:14
